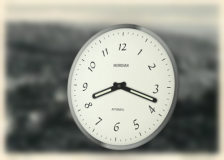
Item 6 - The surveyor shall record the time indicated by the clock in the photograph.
8:18
